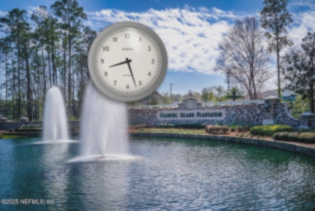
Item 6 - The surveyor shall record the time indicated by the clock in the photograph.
8:27
